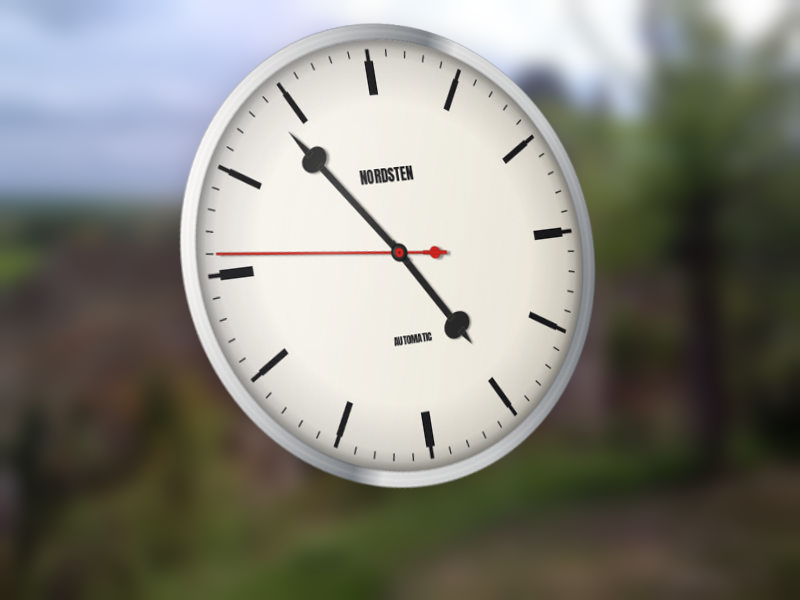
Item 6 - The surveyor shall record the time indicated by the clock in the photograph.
4:53:46
